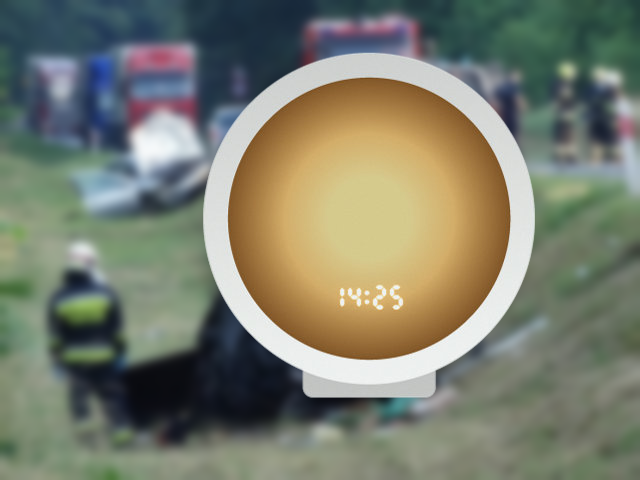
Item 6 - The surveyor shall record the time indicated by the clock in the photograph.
14:25
